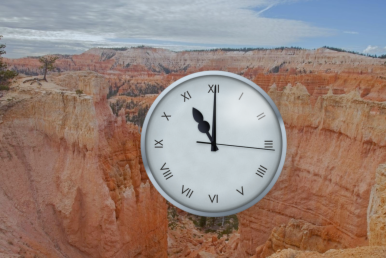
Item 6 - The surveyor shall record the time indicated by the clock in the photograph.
11:00:16
